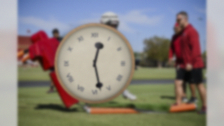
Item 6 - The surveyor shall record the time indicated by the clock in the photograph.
12:28
